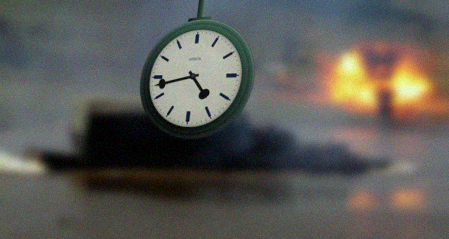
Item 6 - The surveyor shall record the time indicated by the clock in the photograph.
4:43
